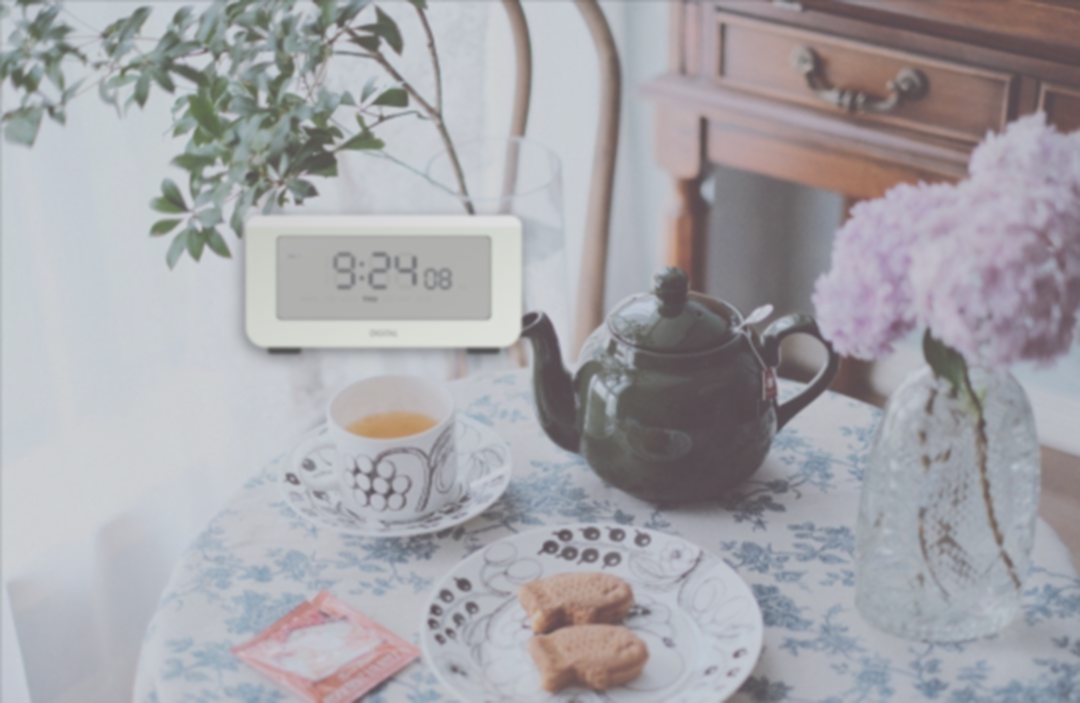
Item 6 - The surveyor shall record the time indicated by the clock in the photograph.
9:24:08
